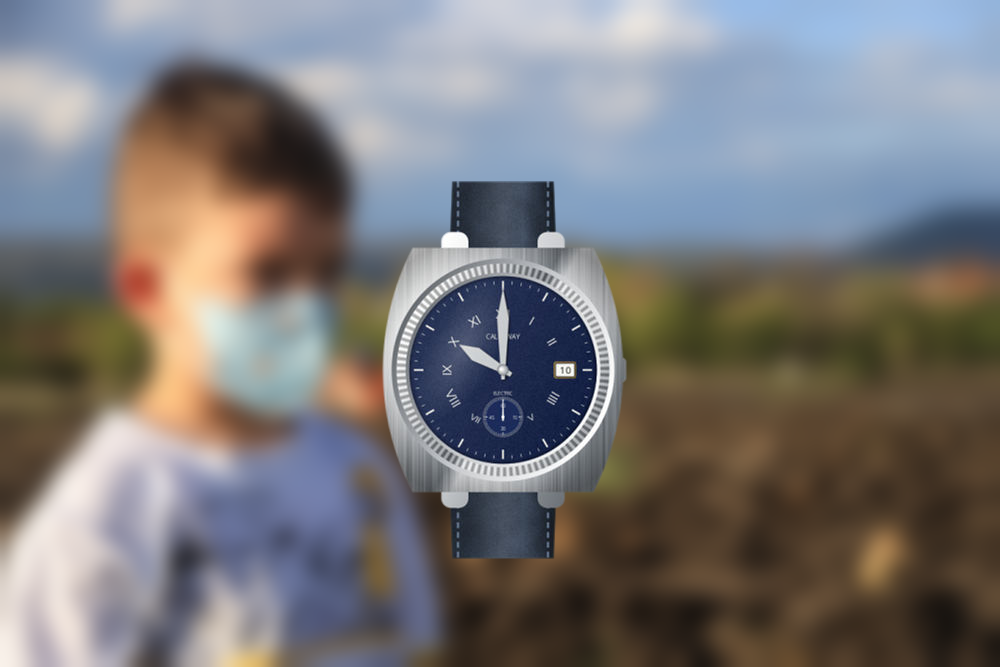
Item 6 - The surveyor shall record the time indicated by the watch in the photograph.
10:00
